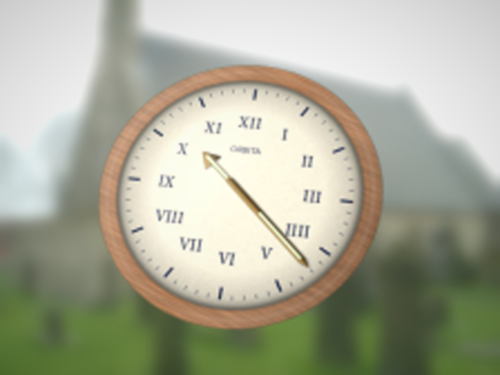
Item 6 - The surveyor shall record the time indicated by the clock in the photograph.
10:22
